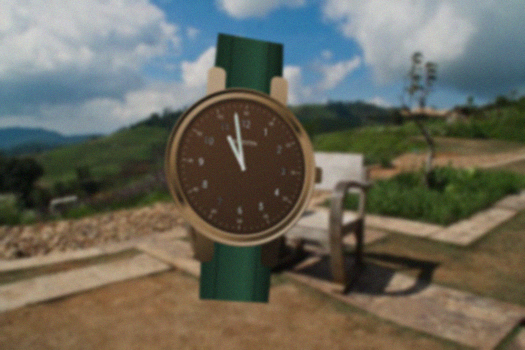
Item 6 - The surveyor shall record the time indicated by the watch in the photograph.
10:58
